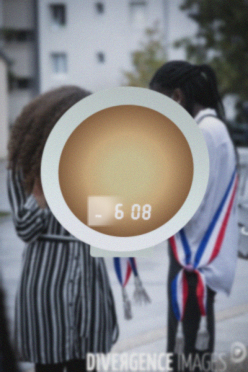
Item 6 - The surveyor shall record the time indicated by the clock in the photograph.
6:08
